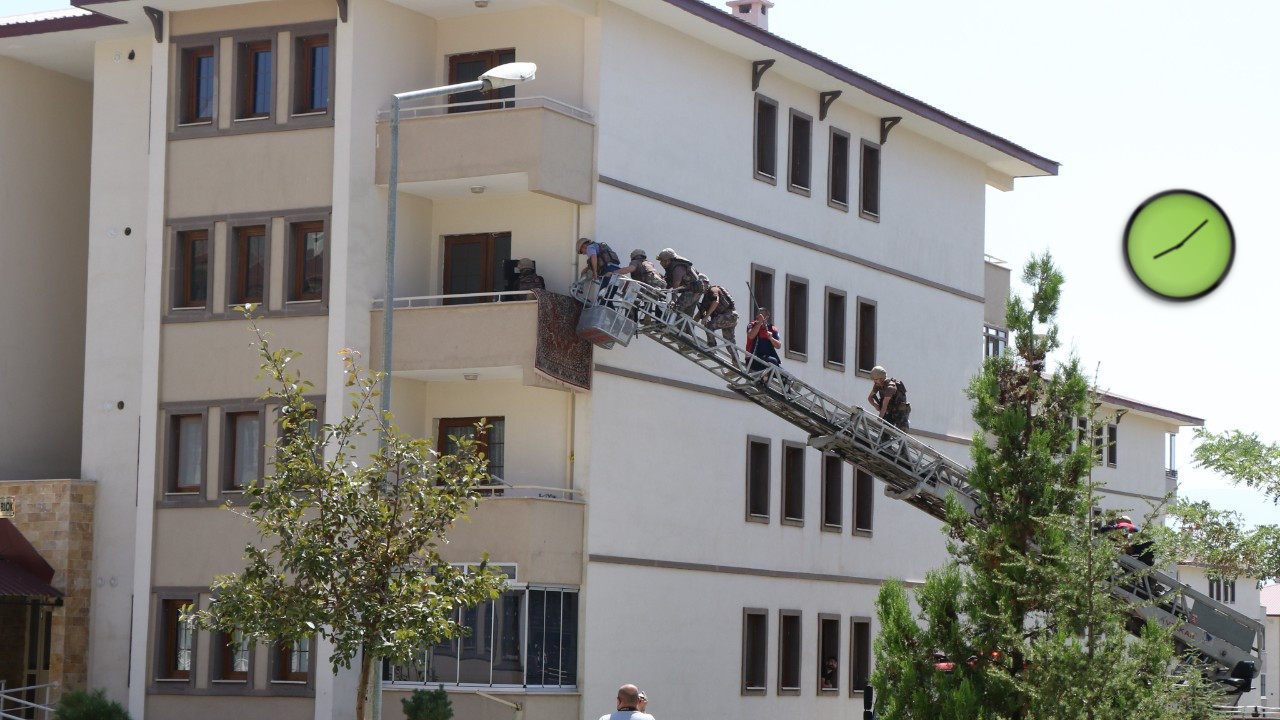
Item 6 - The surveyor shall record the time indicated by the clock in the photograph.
8:08
